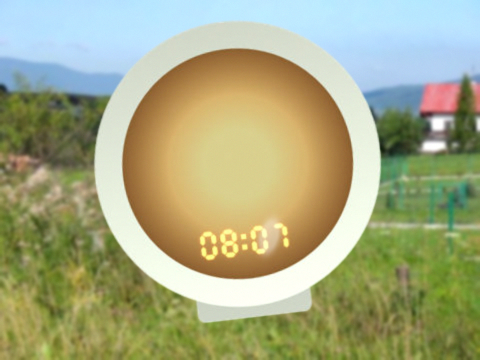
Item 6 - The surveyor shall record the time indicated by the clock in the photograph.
8:07
